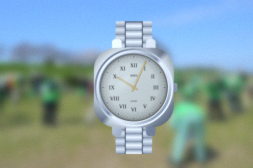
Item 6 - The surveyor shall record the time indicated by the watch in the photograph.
10:04
